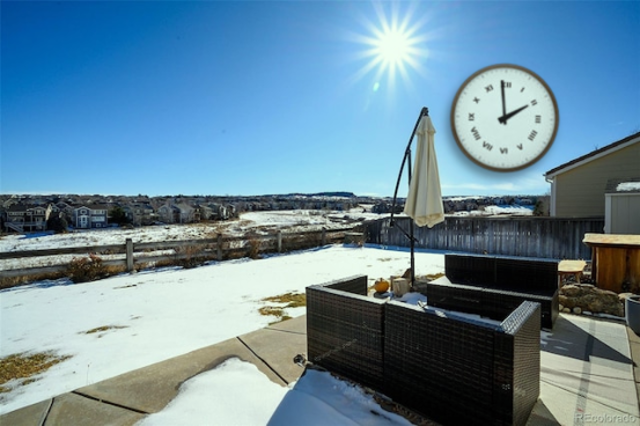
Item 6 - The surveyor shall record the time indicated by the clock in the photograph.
1:59
